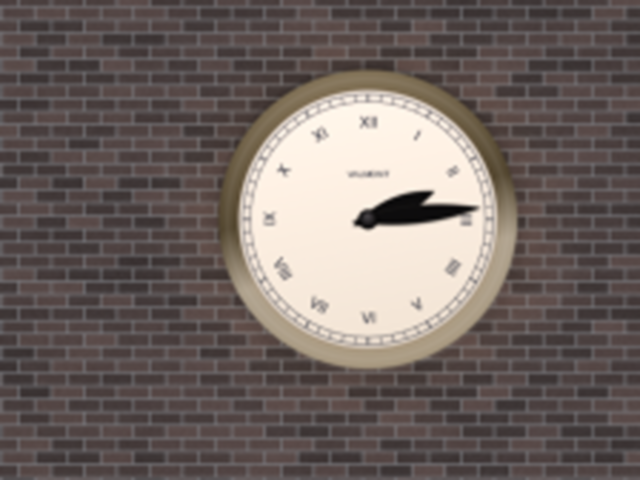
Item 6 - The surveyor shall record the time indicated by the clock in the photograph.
2:14
